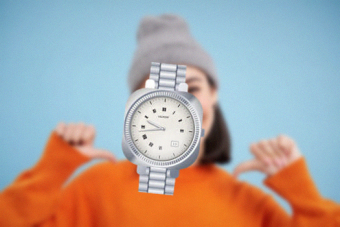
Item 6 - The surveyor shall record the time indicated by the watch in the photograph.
9:43
